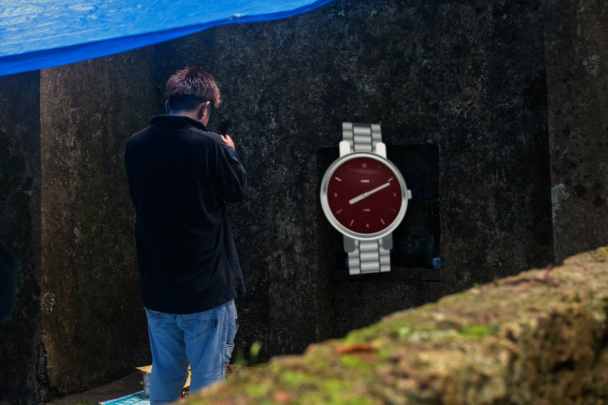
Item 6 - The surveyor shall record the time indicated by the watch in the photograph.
8:11
